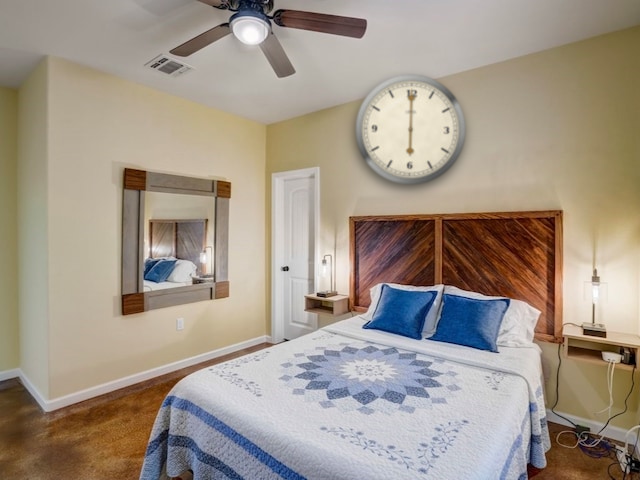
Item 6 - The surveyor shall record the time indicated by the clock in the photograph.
6:00
